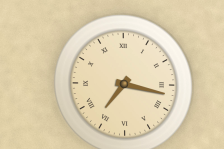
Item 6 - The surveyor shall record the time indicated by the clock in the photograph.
7:17
